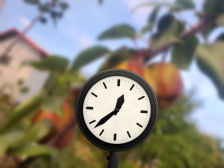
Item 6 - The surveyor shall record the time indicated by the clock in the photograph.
12:38
